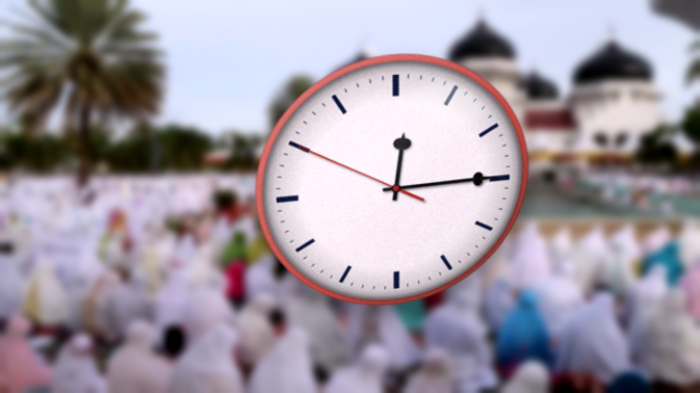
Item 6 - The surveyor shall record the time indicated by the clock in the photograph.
12:14:50
